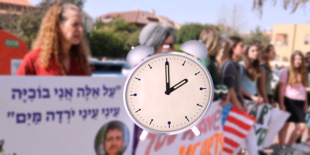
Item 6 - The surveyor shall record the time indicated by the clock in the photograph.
2:00
